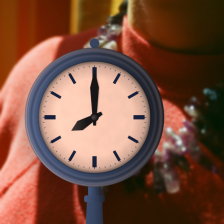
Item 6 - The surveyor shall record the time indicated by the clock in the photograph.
8:00
